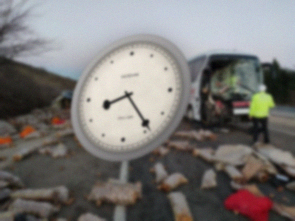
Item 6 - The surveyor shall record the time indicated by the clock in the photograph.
8:24
